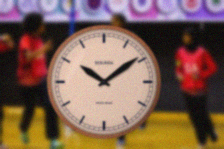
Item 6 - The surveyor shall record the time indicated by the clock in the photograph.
10:09
